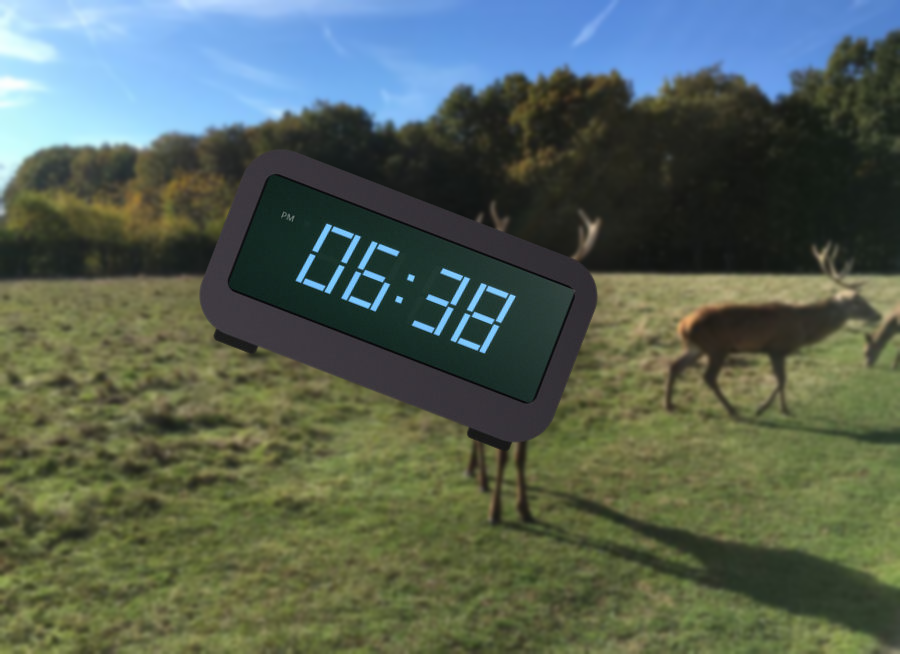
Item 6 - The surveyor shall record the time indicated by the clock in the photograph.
6:38
